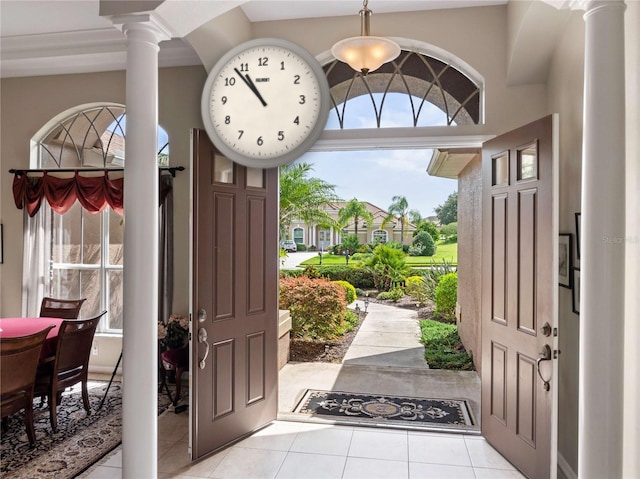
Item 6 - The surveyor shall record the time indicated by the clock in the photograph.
10:53
